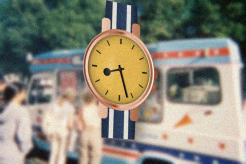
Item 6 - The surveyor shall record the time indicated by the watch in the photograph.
8:27
